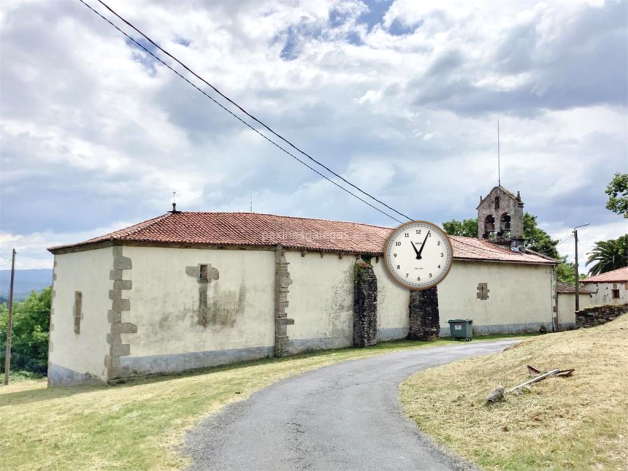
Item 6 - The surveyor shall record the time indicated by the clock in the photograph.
11:04
